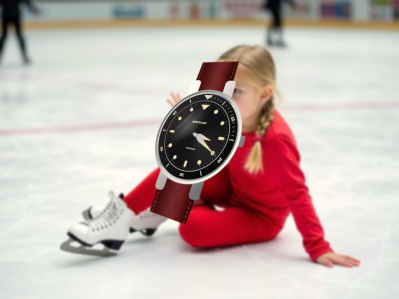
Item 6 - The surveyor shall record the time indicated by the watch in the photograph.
3:20
